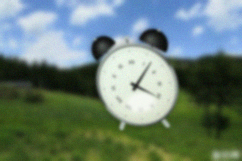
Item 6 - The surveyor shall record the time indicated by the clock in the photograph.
4:07
